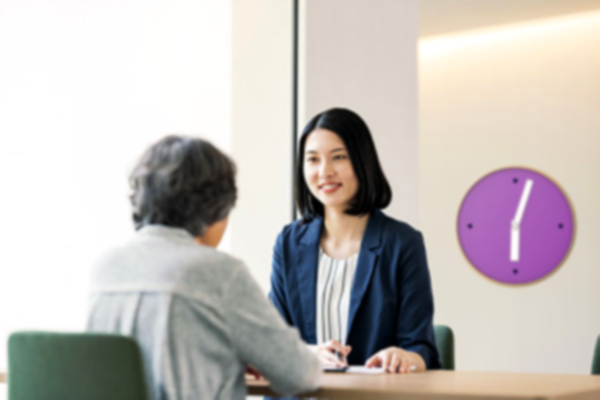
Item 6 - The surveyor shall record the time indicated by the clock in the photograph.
6:03
